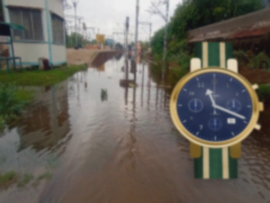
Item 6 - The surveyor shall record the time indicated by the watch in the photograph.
11:19
